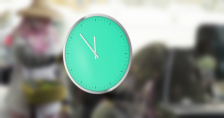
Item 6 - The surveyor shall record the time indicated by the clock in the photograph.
11:53
